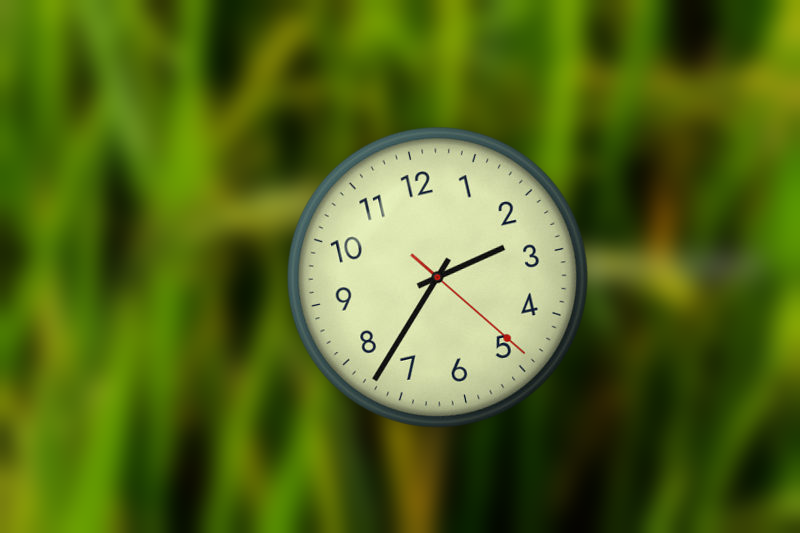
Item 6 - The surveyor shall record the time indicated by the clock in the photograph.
2:37:24
